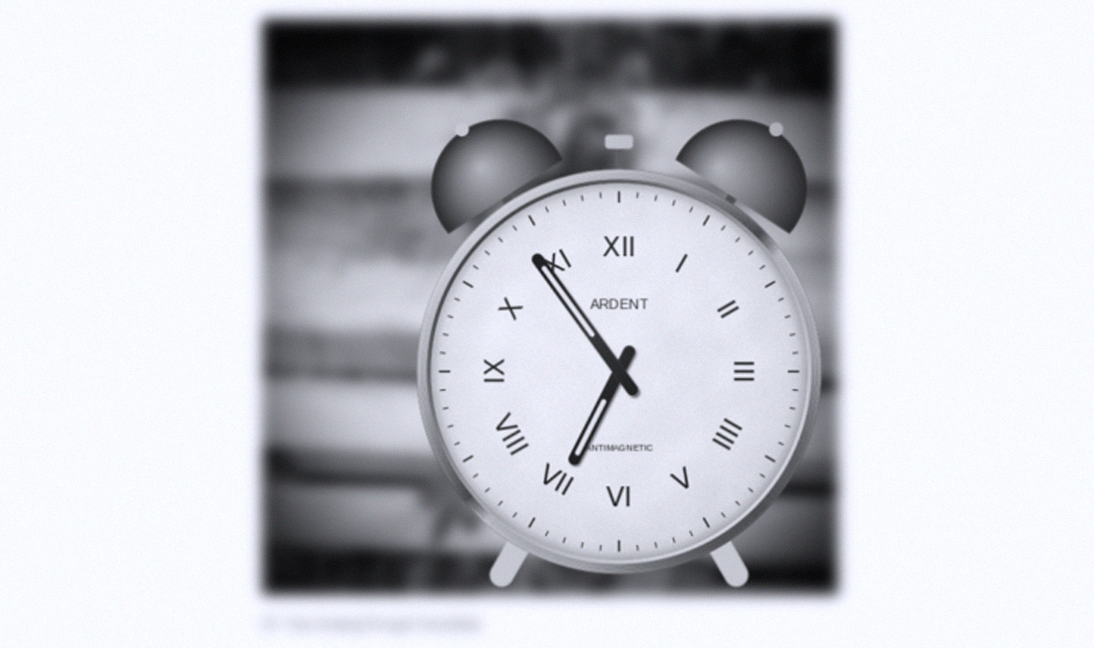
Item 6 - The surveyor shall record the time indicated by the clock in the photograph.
6:54
